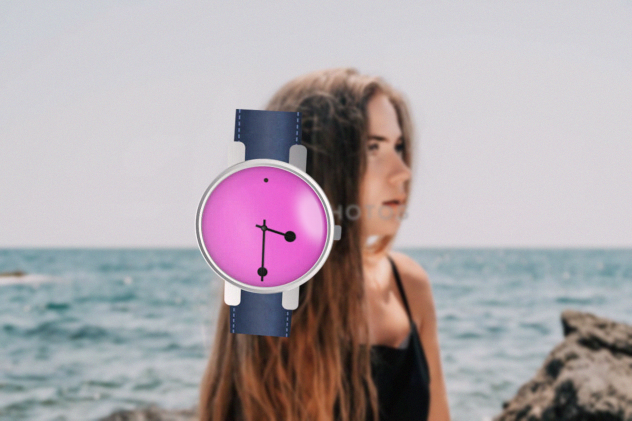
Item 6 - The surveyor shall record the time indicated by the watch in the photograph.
3:30
